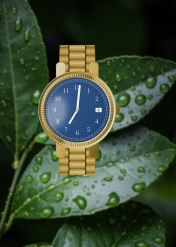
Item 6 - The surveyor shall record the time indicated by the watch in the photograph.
7:01
